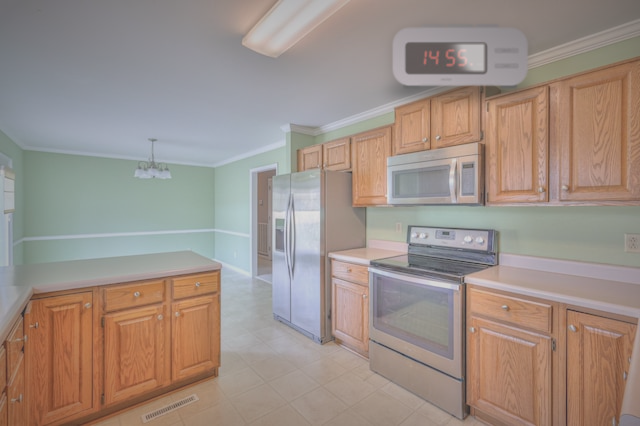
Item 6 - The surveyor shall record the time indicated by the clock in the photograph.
14:55
